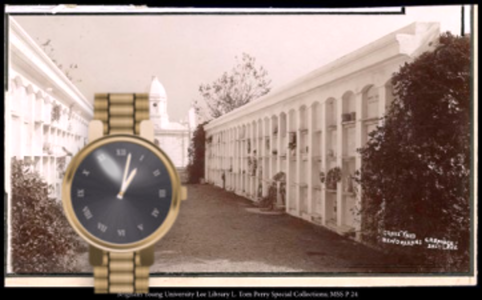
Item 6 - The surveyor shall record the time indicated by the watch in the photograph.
1:02
